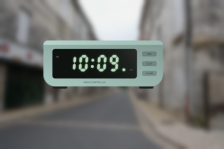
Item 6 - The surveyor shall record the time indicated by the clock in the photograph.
10:09
